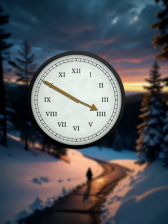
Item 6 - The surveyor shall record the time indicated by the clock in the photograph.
3:50
